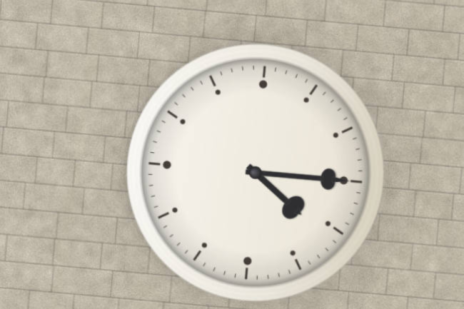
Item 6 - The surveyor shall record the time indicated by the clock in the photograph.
4:15
